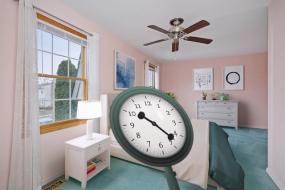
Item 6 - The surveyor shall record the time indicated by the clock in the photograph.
10:23
